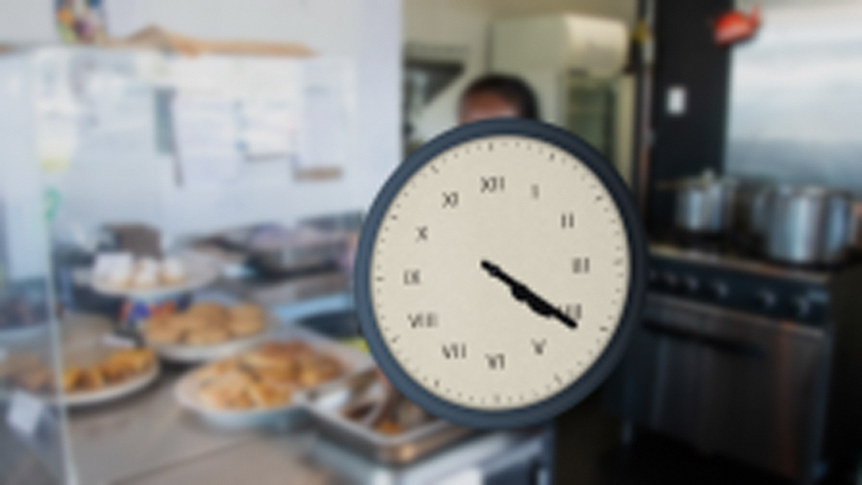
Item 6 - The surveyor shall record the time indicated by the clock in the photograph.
4:21
